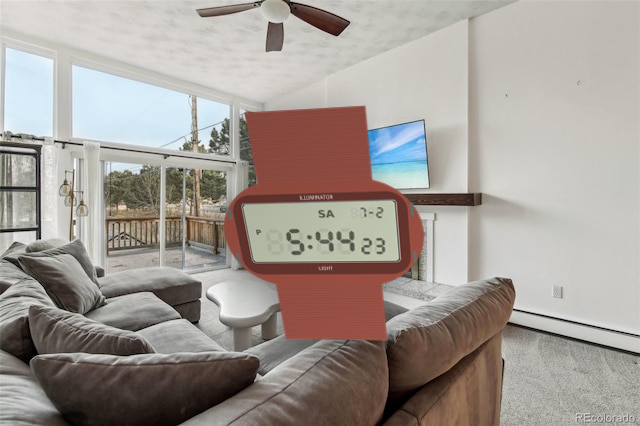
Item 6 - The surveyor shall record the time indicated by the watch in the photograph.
5:44:23
